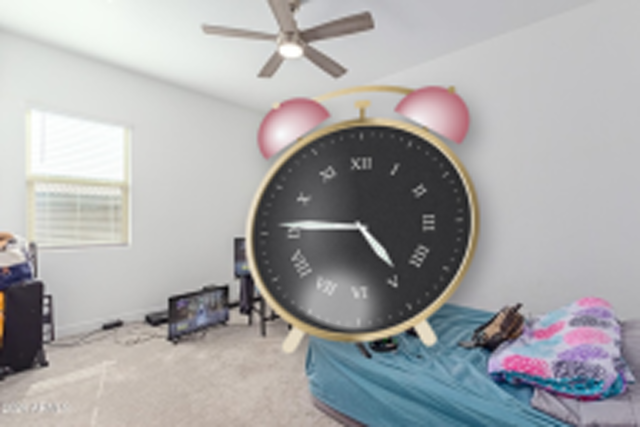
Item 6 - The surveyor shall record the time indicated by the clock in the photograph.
4:46
